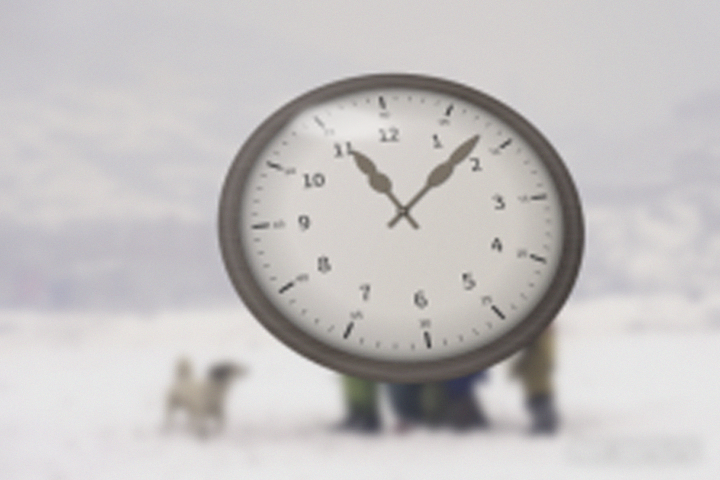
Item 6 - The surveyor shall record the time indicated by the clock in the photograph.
11:08
